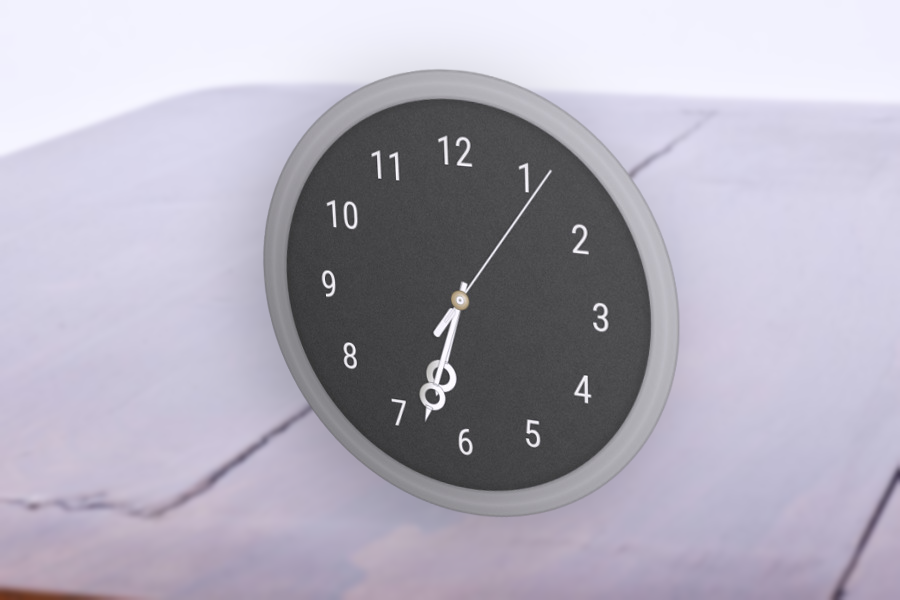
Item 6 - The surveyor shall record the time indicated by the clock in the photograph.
6:33:06
